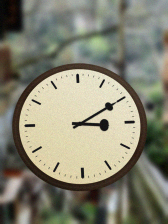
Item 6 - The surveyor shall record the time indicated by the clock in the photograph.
3:10
